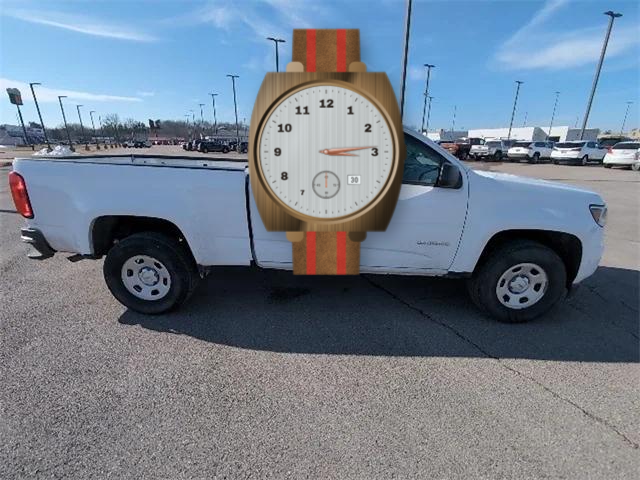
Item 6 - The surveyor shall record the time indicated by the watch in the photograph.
3:14
